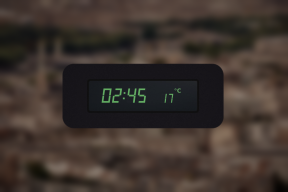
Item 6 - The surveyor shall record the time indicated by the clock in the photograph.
2:45
